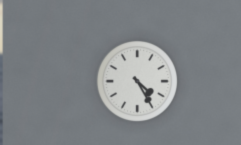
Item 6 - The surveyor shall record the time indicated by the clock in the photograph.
4:25
